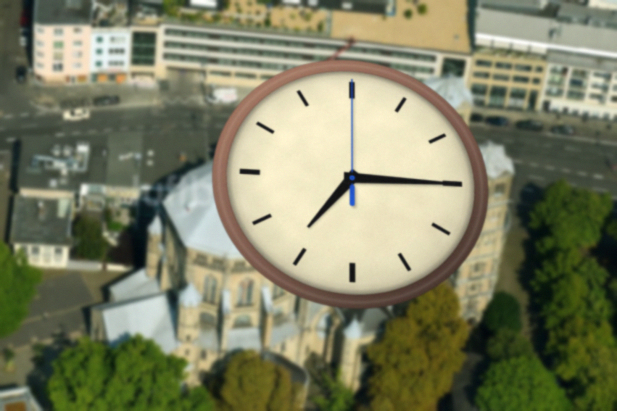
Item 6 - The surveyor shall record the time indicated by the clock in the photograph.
7:15:00
